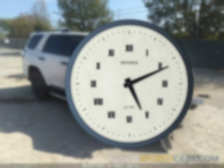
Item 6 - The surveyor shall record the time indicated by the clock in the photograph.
5:11
